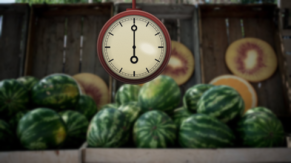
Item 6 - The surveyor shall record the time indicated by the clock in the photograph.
6:00
